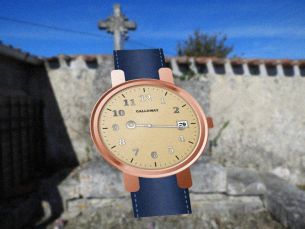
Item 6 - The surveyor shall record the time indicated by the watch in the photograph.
9:16
